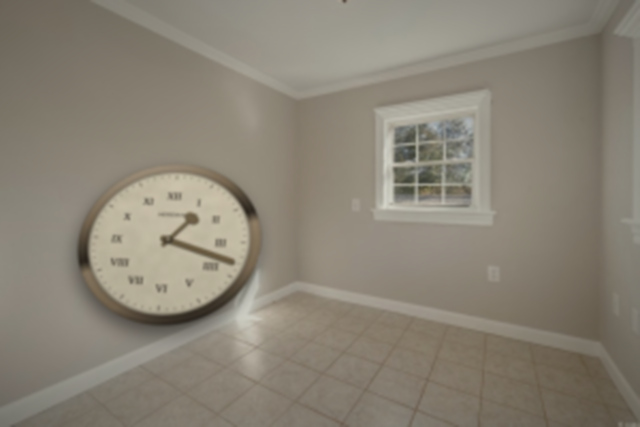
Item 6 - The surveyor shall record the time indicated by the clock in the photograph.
1:18
